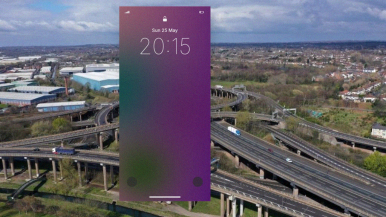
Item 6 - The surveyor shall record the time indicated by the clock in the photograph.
20:15
